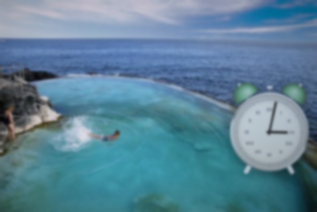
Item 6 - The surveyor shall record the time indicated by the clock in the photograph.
3:02
